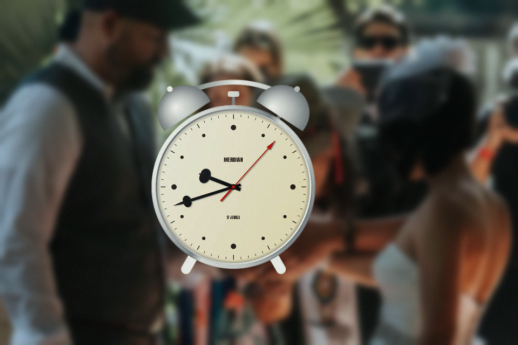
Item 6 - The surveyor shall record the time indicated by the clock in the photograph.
9:42:07
